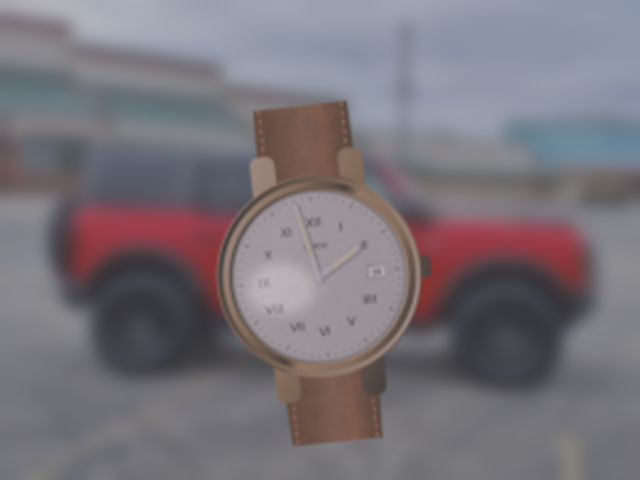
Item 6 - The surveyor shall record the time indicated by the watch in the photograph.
1:58
